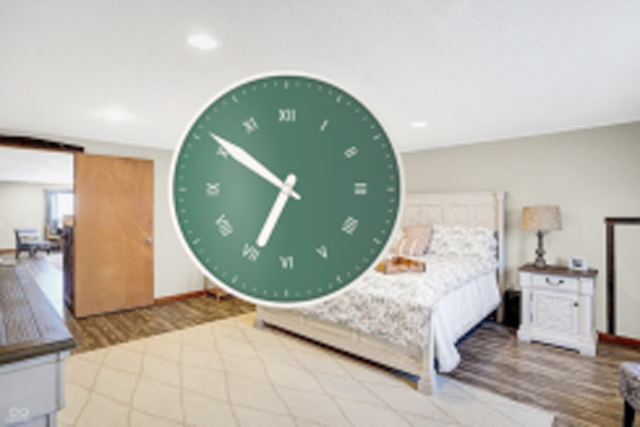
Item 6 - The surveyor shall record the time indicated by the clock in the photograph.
6:51
